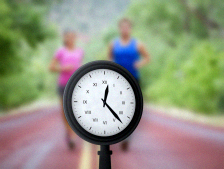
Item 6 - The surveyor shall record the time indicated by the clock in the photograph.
12:23
